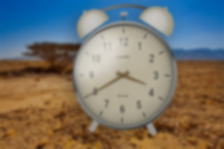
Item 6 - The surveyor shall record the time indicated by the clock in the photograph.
3:40
